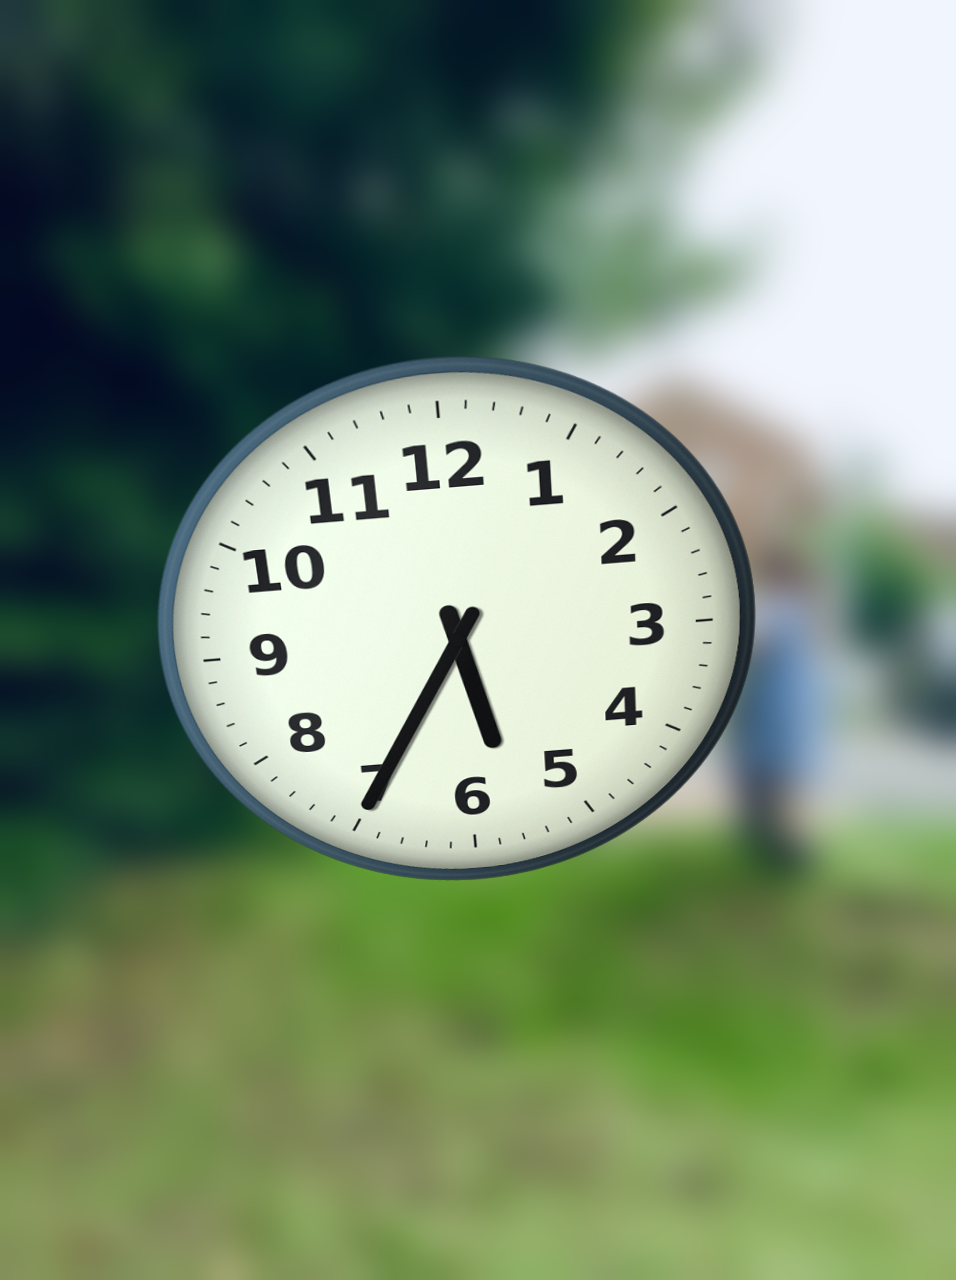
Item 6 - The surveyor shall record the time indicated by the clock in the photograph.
5:35
